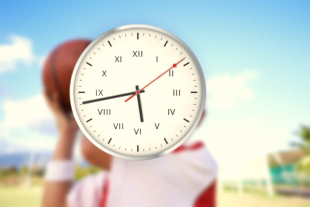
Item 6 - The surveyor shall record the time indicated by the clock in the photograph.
5:43:09
